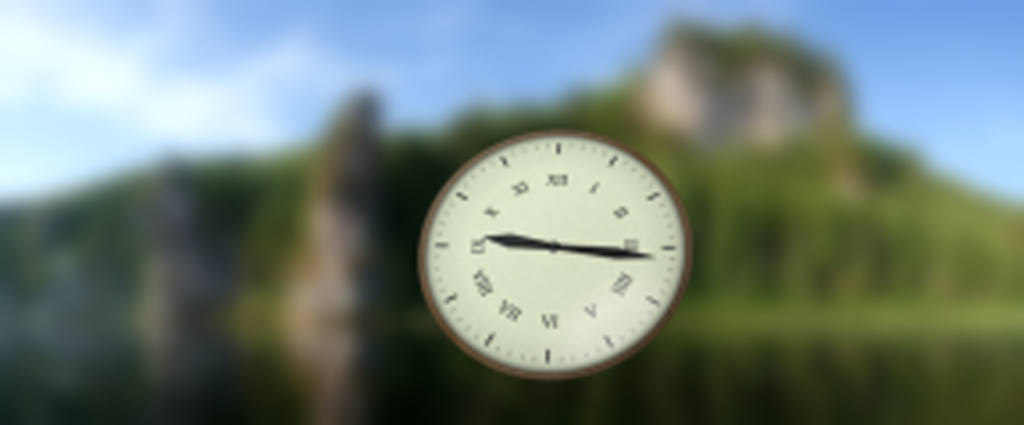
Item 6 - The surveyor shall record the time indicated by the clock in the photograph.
9:16
